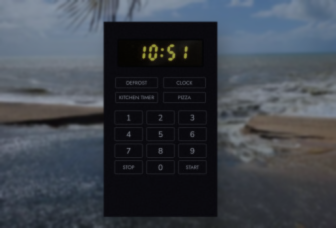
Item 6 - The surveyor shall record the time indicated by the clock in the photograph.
10:51
